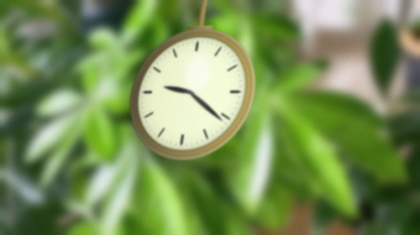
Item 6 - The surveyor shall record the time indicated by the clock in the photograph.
9:21
